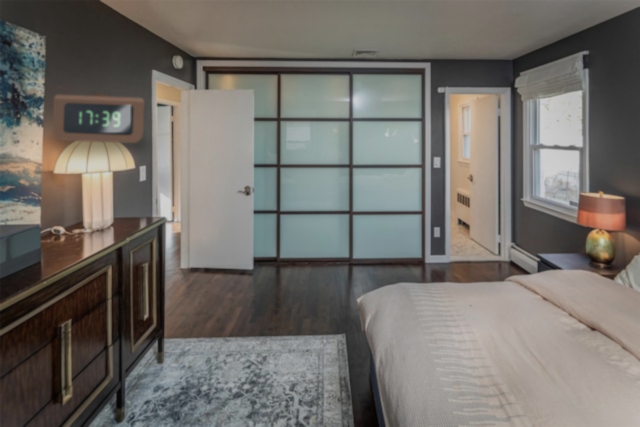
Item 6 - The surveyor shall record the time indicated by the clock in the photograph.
17:39
